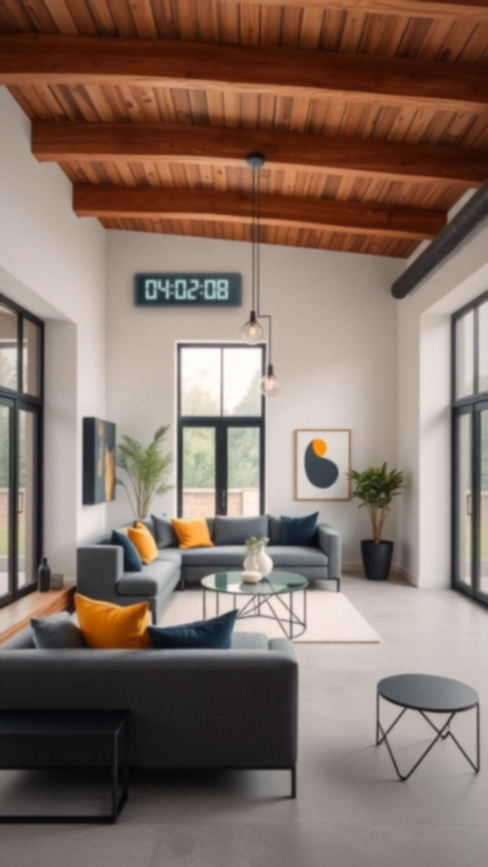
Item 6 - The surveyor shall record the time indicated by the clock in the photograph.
4:02:08
